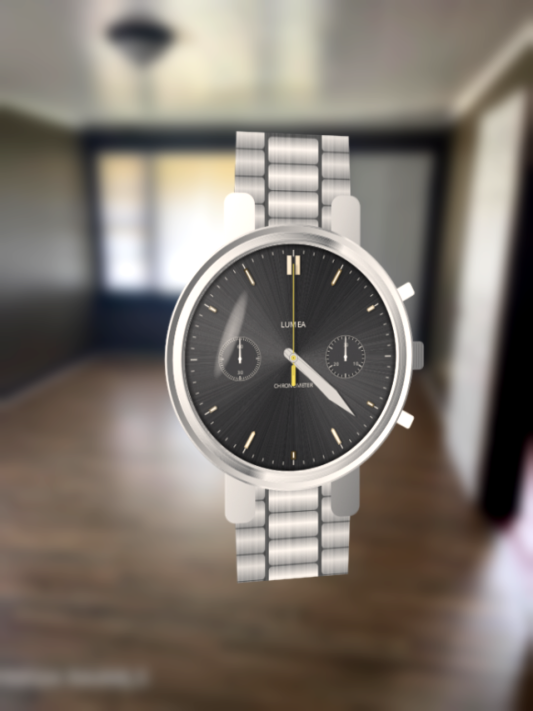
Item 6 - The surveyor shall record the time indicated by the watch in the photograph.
4:22
